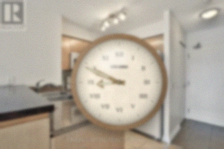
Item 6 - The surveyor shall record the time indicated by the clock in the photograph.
8:49
